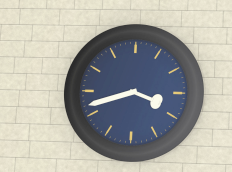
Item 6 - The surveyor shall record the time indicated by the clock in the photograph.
3:42
